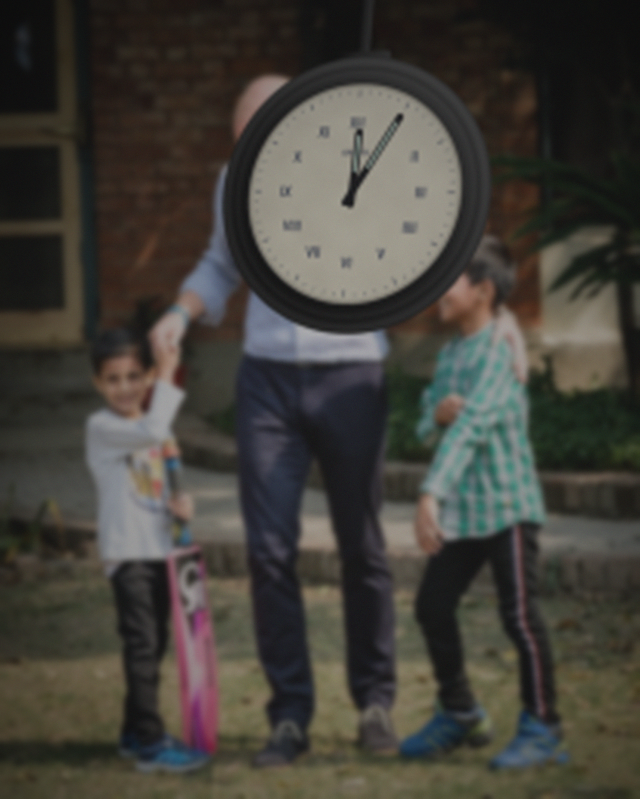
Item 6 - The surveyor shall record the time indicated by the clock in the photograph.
12:05
